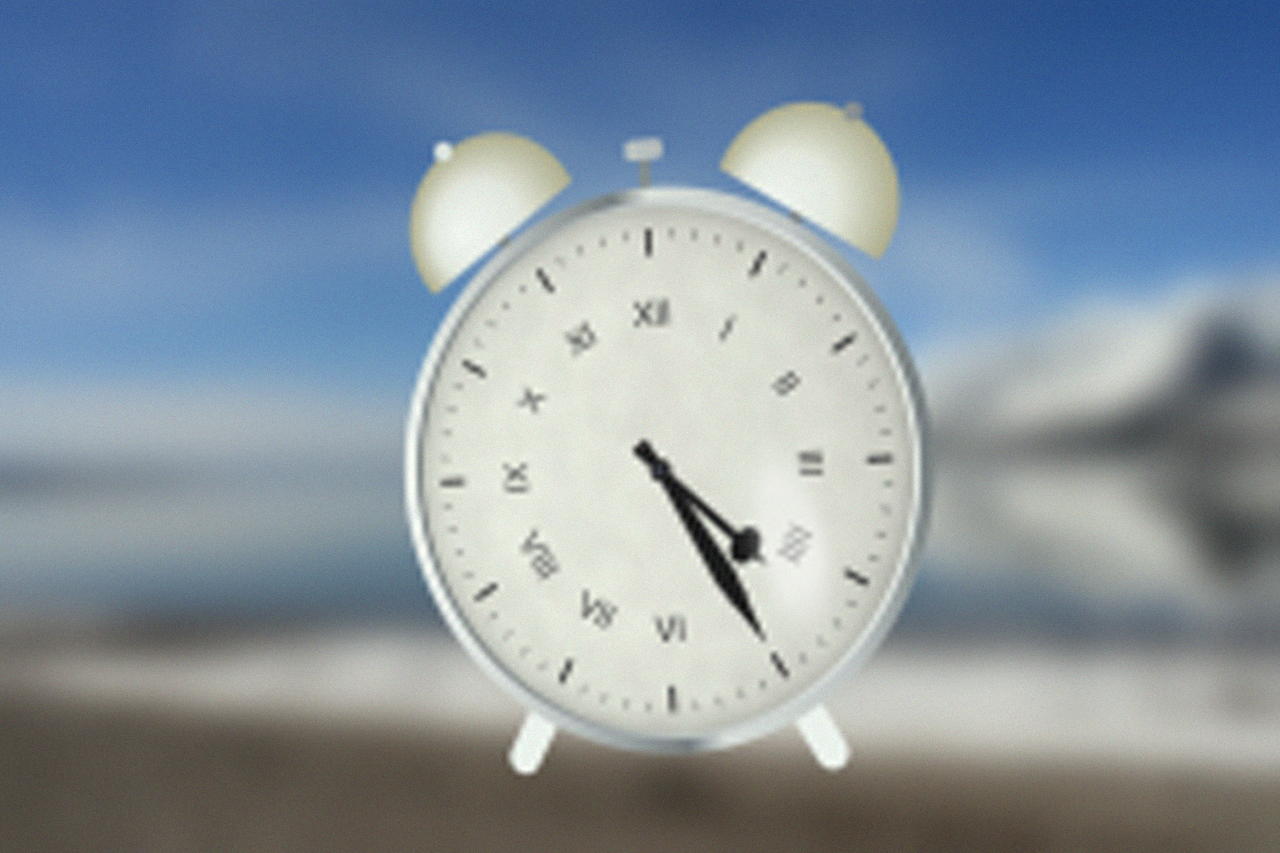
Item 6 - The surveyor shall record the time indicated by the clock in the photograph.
4:25
